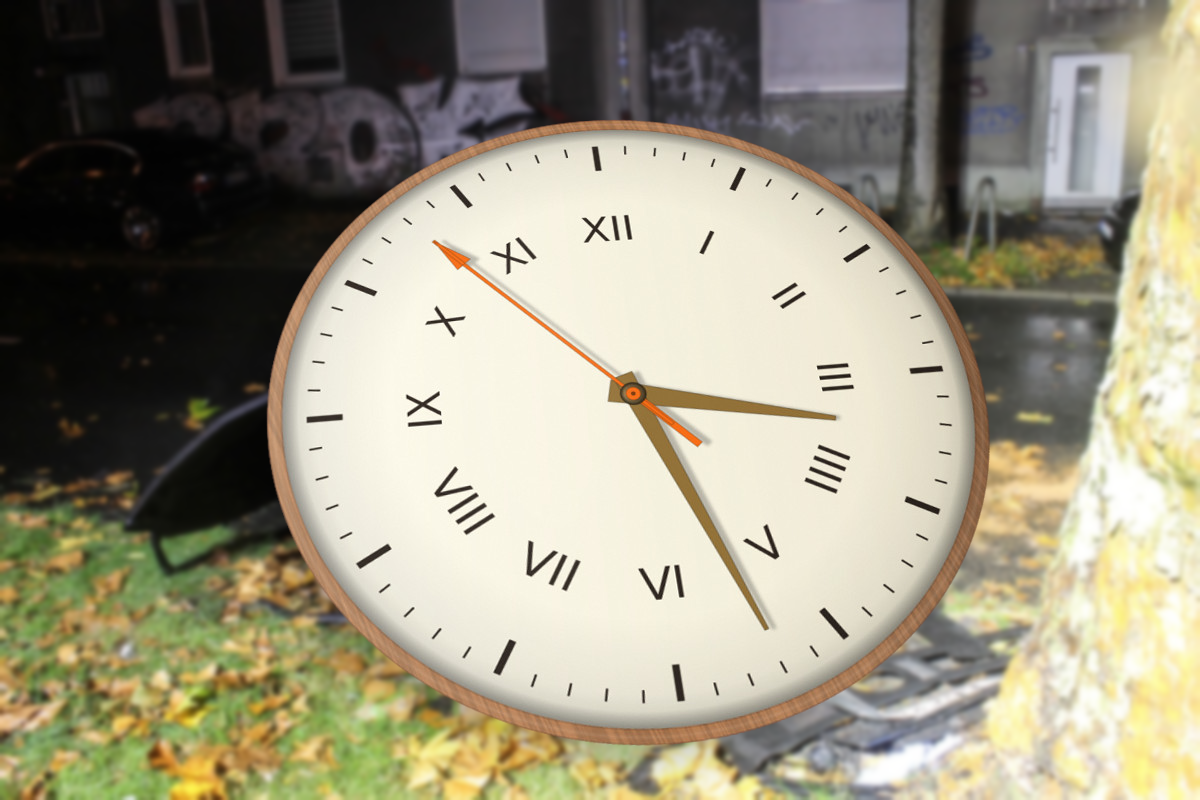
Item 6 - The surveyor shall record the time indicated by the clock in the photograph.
3:26:53
